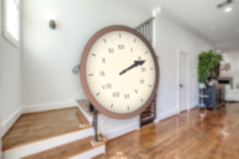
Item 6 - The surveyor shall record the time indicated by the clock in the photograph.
2:12
